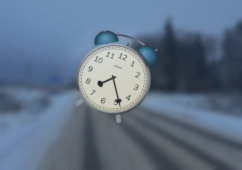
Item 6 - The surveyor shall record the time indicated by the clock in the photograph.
7:24
